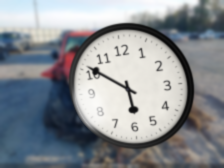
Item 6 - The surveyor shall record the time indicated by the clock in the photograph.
5:51
